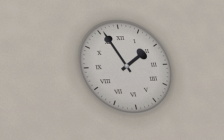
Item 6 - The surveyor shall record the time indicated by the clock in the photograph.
1:56
